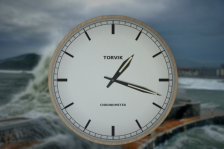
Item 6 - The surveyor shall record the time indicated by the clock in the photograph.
1:18
